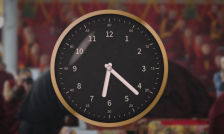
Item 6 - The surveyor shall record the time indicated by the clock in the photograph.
6:22
